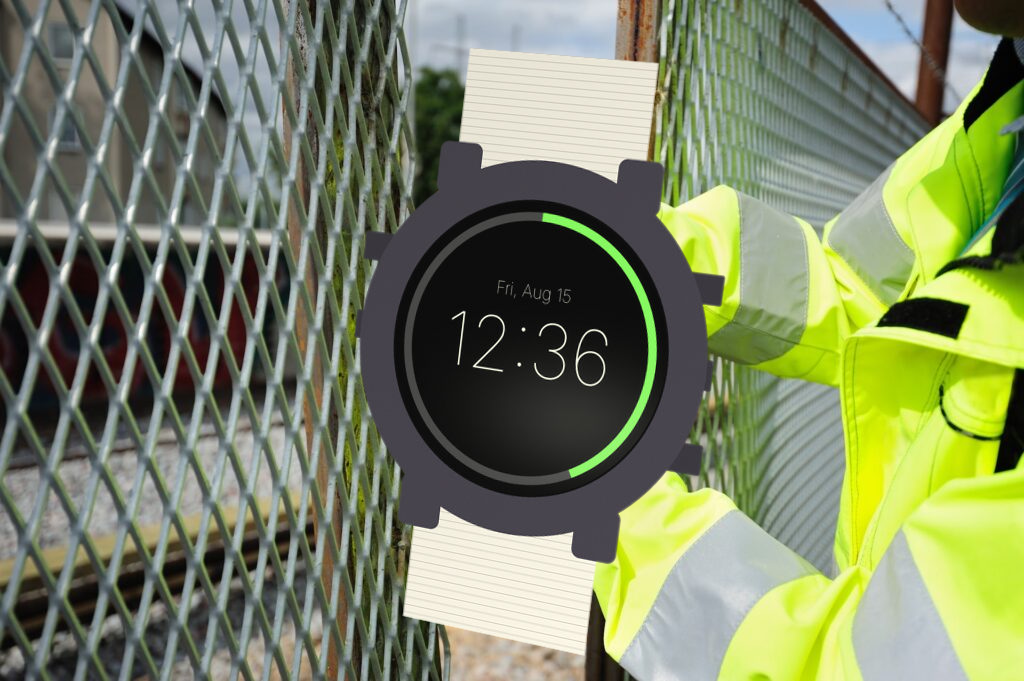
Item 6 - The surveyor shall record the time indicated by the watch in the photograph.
12:36
